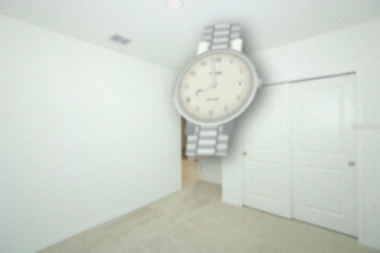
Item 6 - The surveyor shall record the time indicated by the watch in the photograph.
7:58
